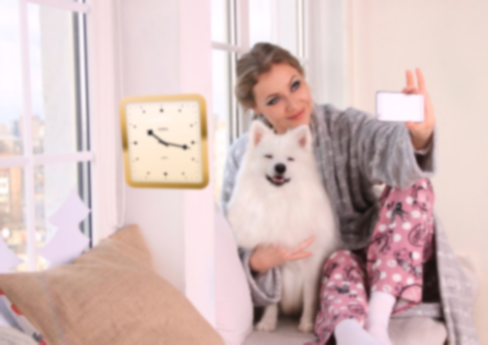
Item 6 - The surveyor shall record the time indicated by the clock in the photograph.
10:17
